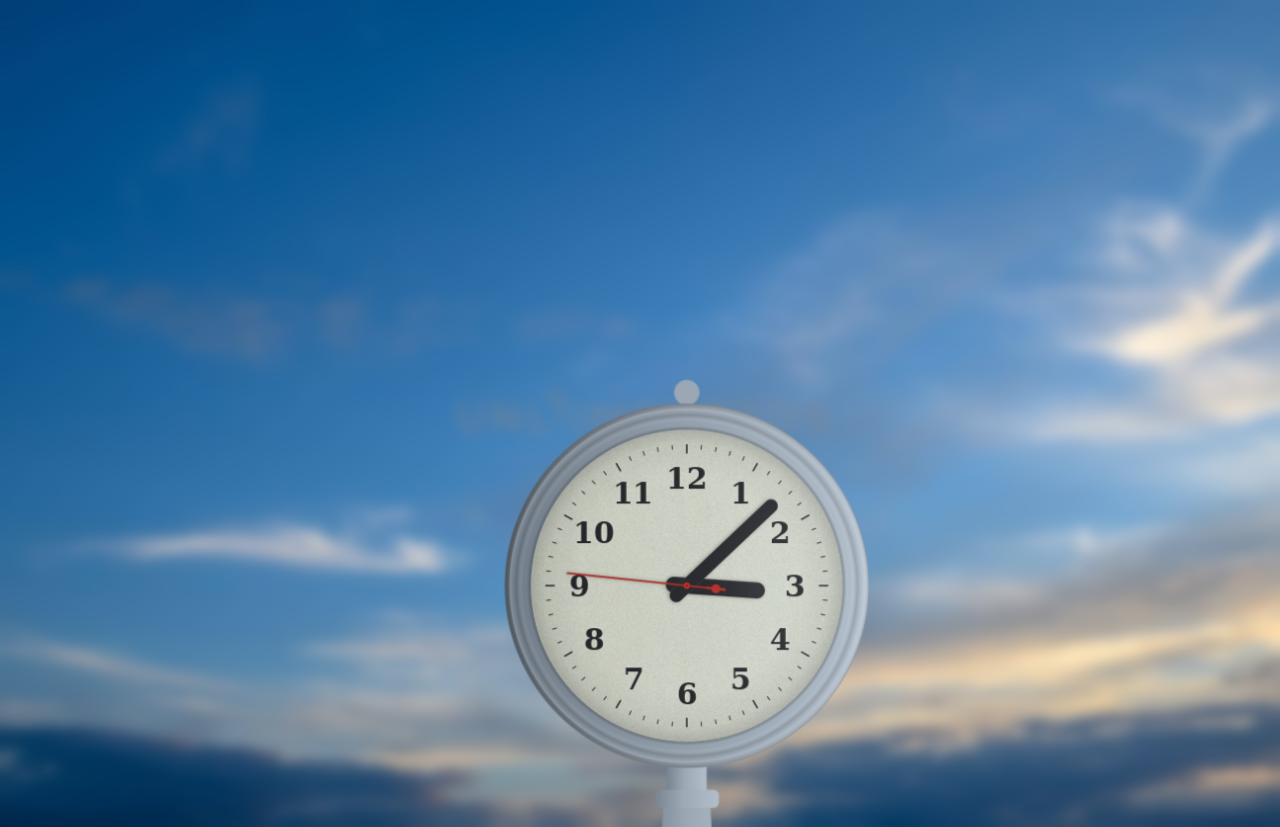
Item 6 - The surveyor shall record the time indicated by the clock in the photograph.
3:07:46
